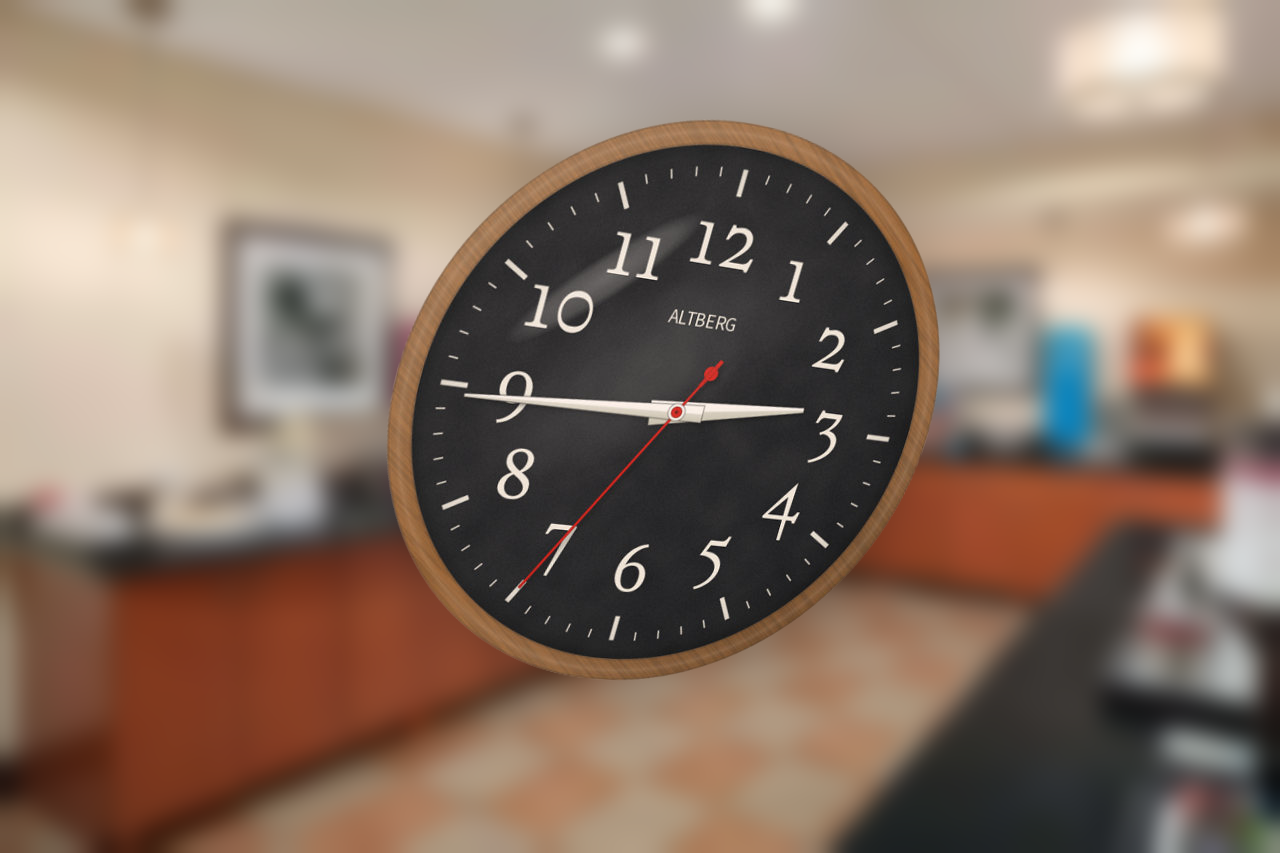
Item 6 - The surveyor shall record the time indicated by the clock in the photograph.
2:44:35
